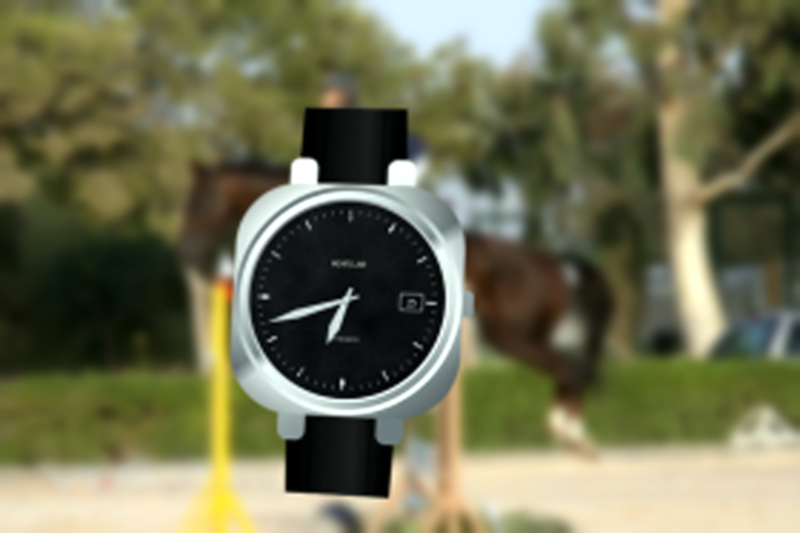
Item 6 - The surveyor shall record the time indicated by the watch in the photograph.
6:42
